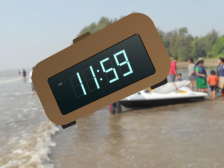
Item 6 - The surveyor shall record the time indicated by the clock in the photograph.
11:59
